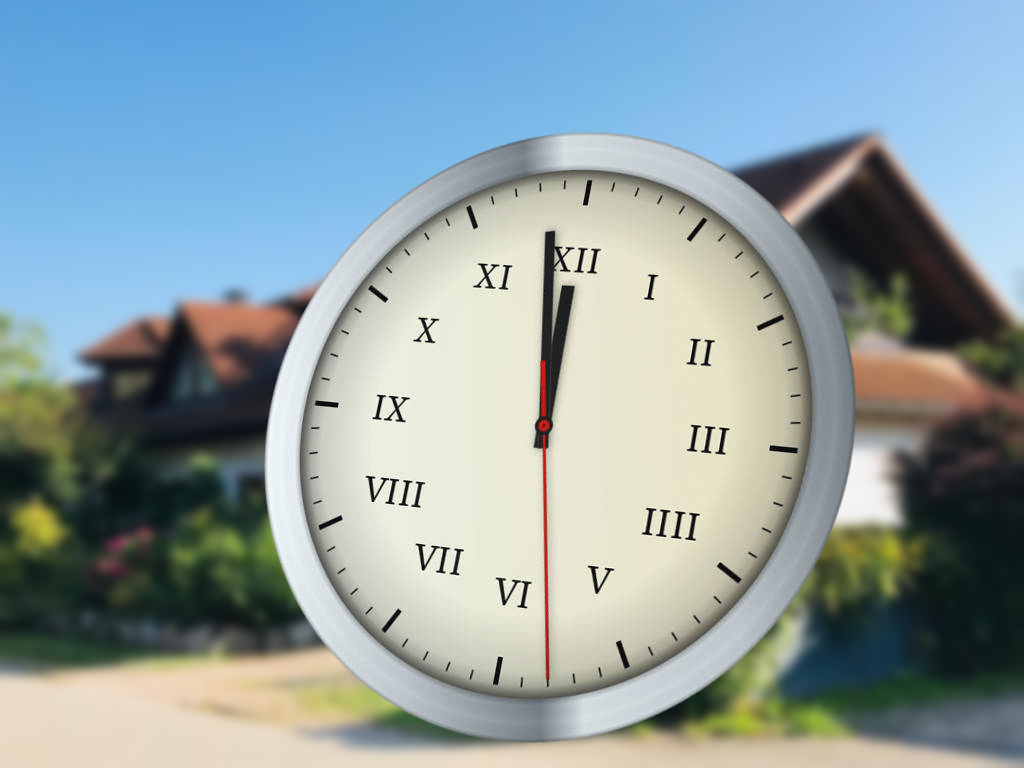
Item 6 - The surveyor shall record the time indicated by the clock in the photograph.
11:58:28
